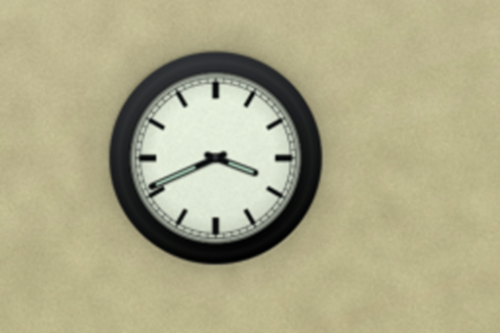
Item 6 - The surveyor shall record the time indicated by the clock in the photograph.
3:41
